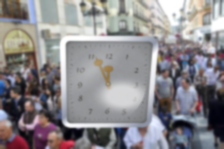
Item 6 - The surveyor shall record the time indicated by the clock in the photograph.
11:56
